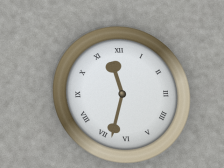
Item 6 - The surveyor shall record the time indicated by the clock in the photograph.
11:33
